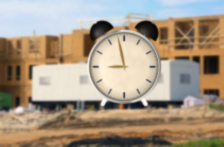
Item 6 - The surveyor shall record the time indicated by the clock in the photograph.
8:58
